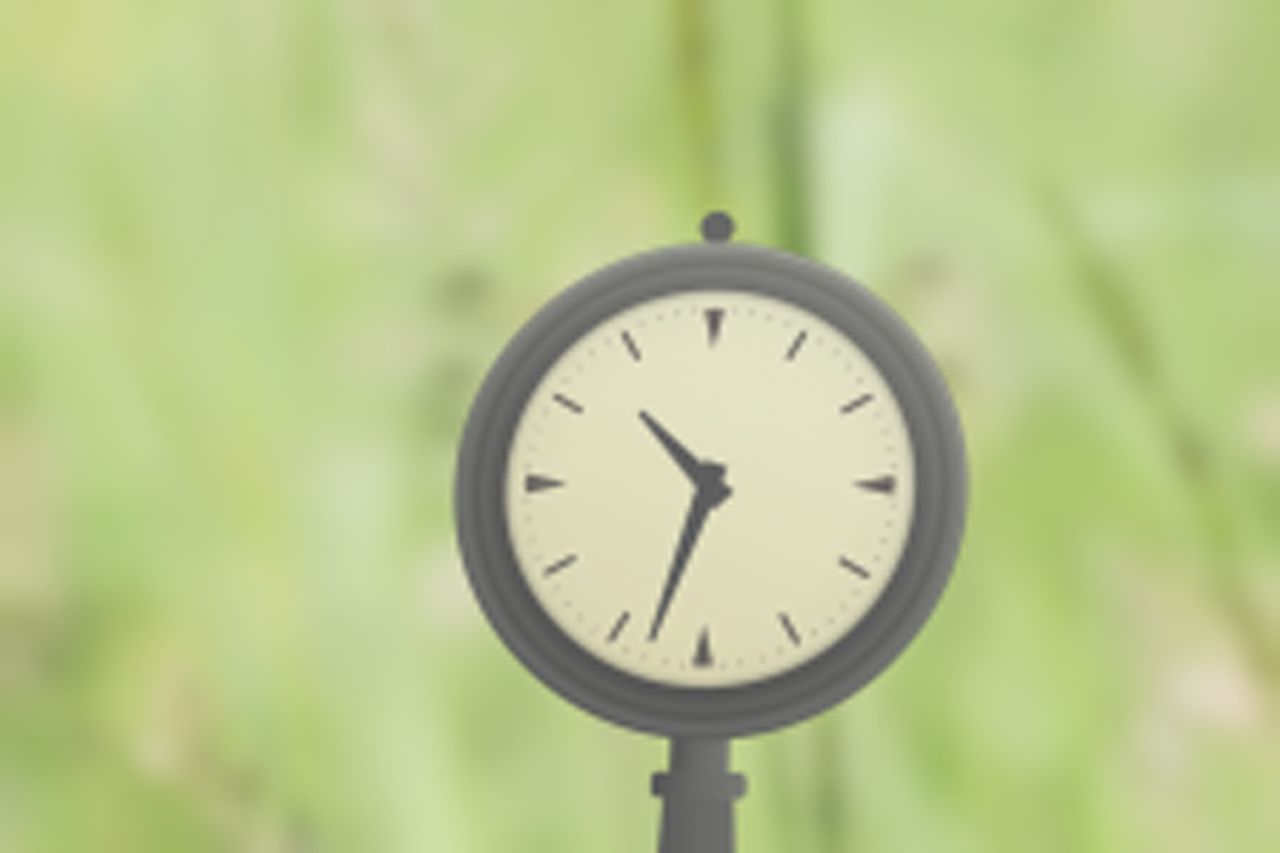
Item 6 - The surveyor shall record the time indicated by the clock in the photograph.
10:33
